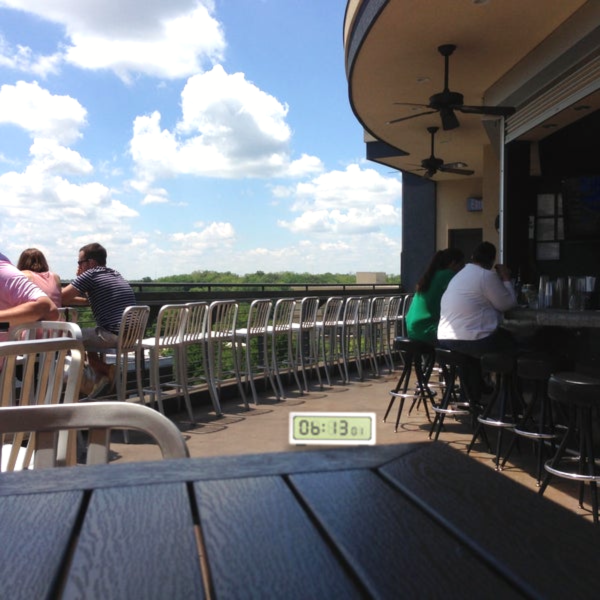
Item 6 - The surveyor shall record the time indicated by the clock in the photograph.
6:13
